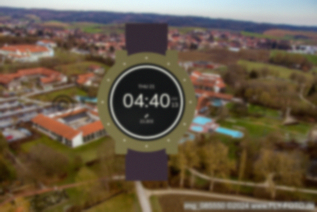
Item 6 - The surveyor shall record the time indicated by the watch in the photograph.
4:40
